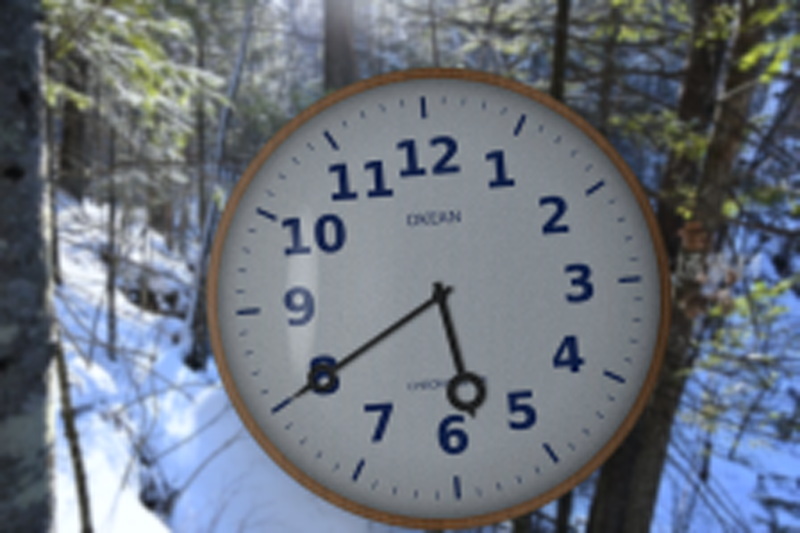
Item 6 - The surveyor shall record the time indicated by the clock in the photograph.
5:40
